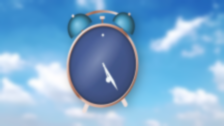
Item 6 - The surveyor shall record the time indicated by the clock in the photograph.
5:25
